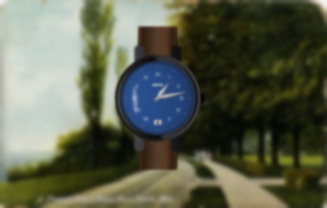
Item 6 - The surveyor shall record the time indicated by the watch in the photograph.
1:13
